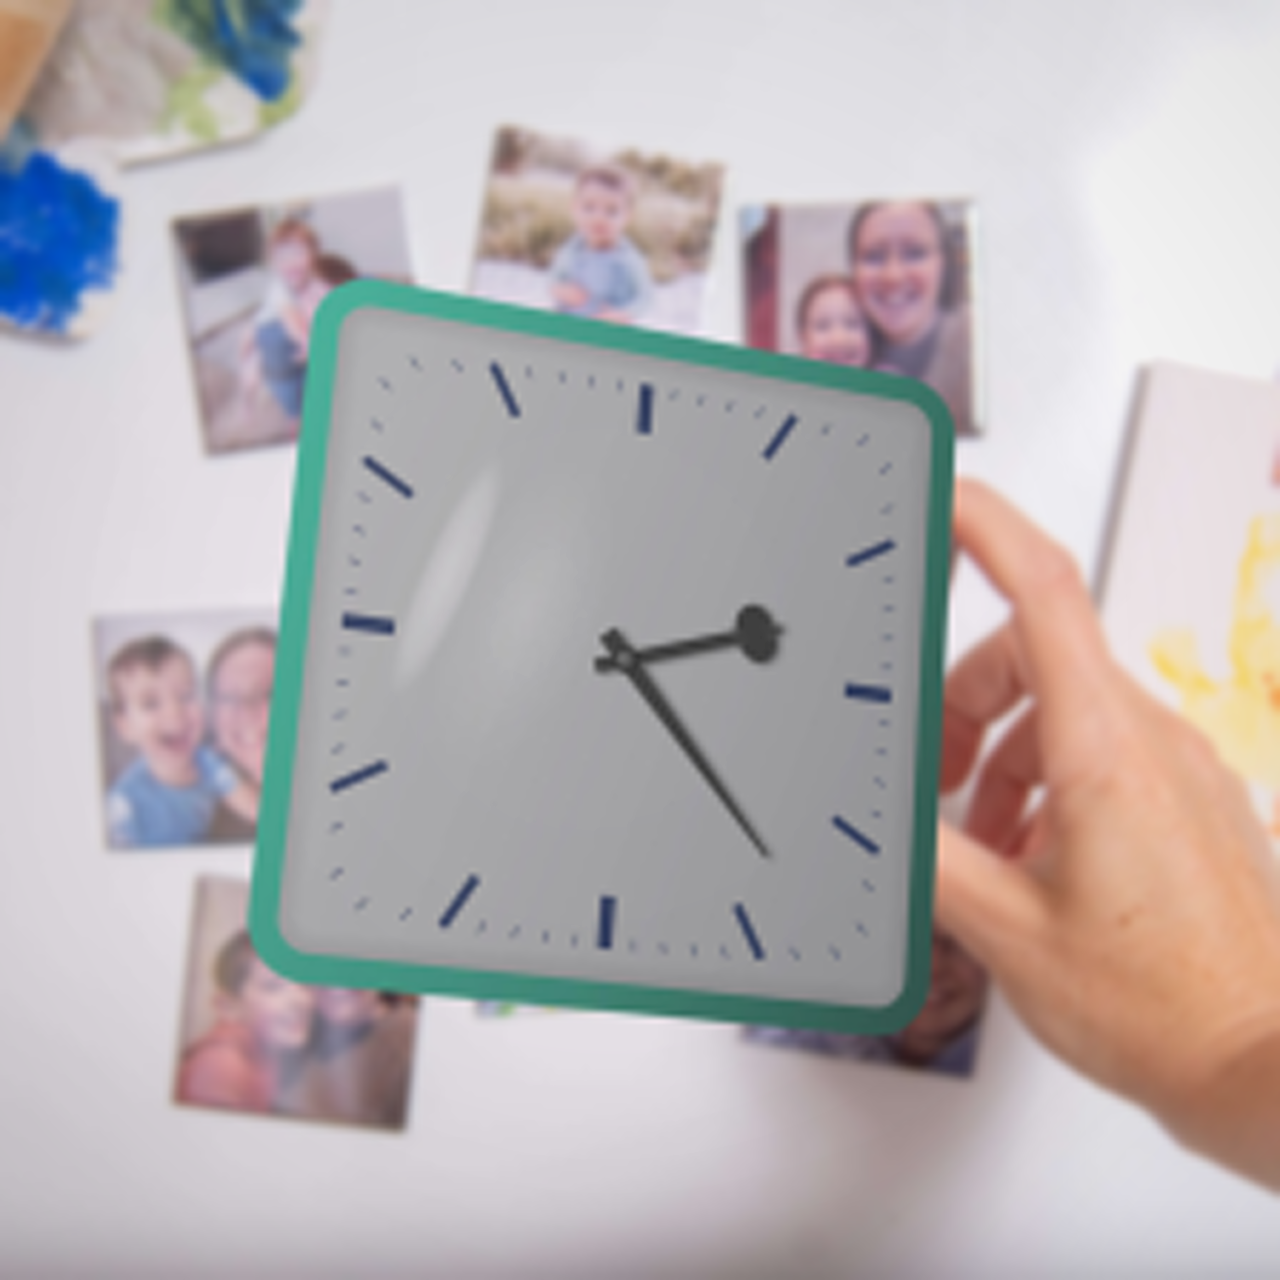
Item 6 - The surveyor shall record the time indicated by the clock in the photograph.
2:23
